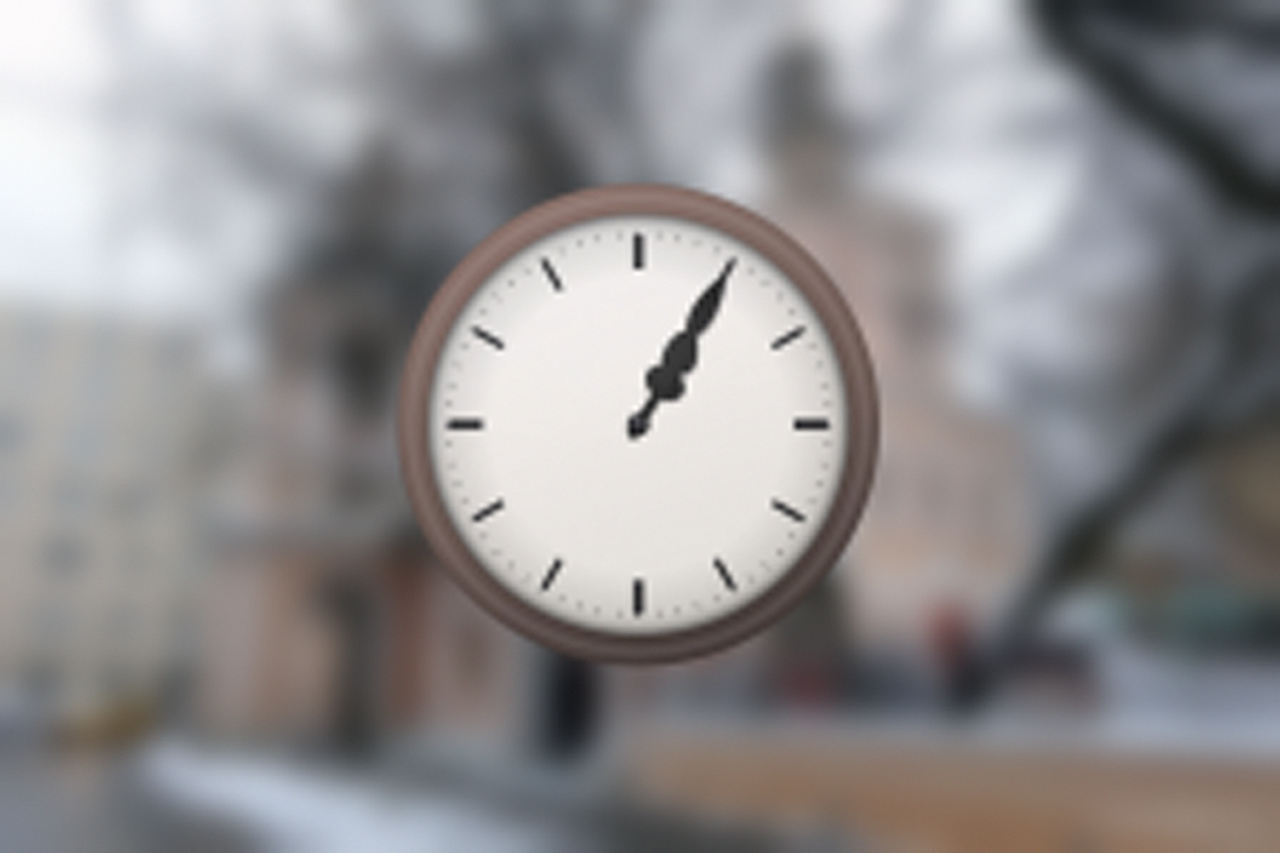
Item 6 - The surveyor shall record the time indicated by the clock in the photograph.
1:05
